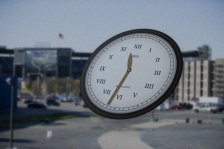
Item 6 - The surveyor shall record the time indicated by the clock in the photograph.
11:32
